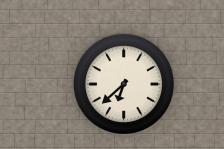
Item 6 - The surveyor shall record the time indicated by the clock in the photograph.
6:38
